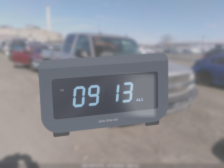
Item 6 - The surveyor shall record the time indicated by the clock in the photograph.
9:13
